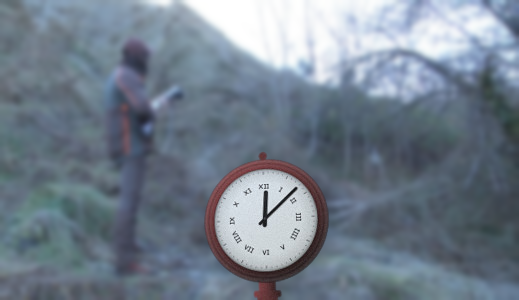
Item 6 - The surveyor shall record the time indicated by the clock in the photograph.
12:08
